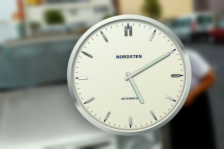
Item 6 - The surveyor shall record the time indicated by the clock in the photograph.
5:10
